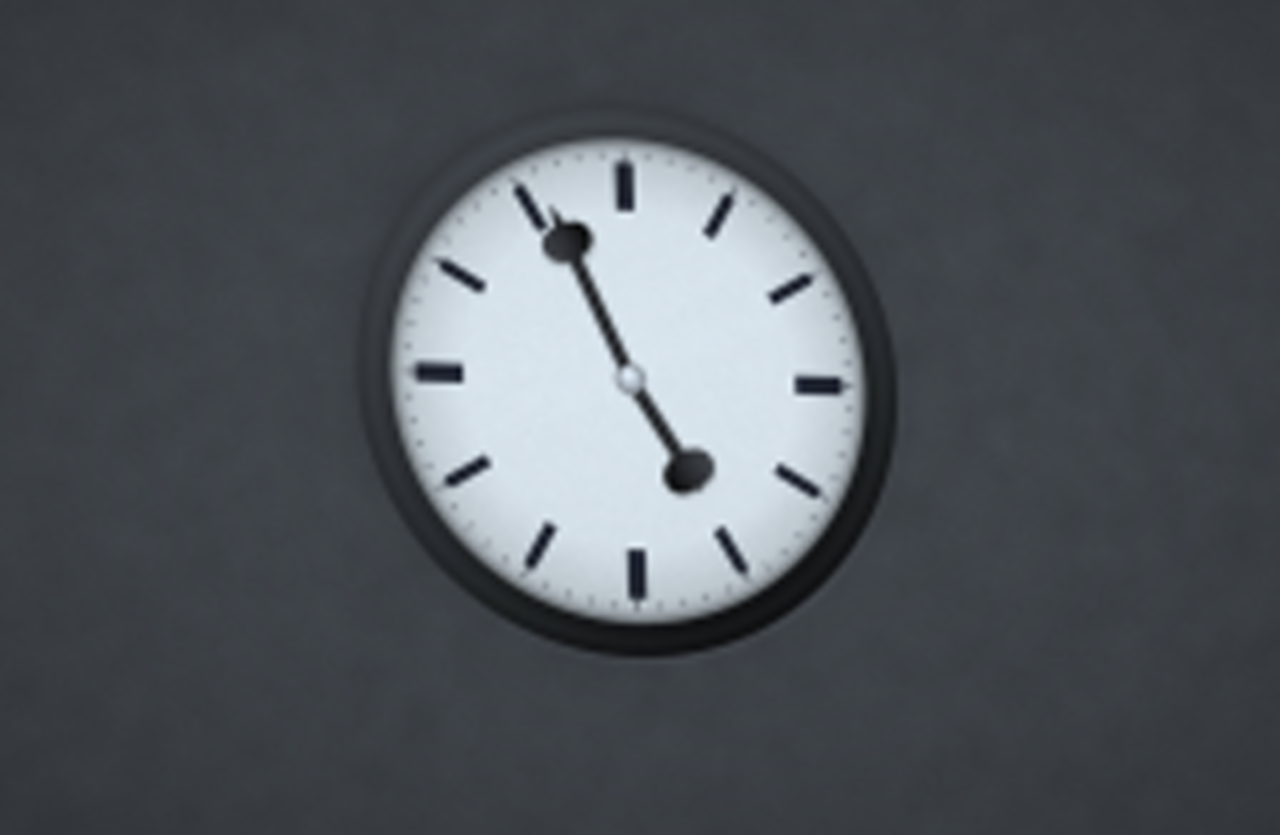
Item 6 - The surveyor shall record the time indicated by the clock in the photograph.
4:56
